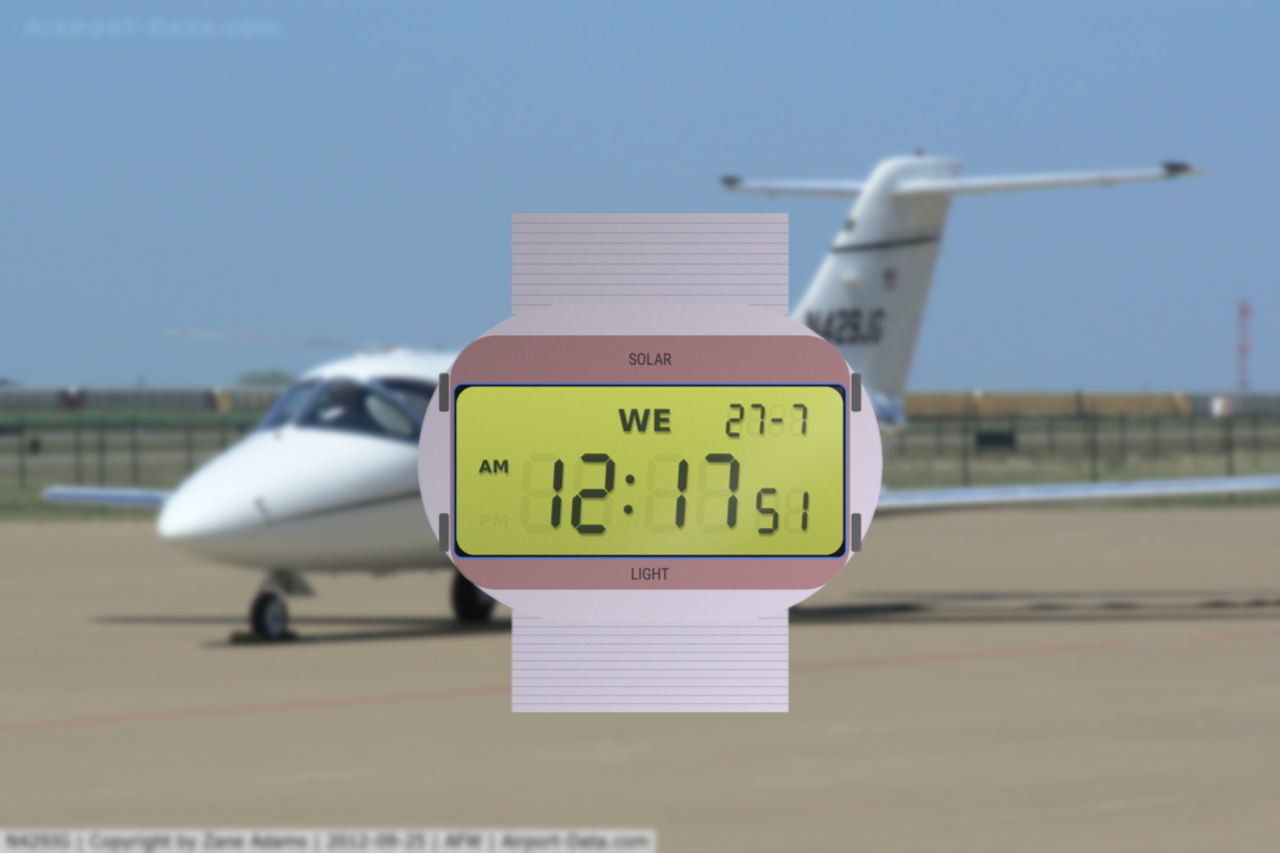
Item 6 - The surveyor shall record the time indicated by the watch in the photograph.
12:17:51
